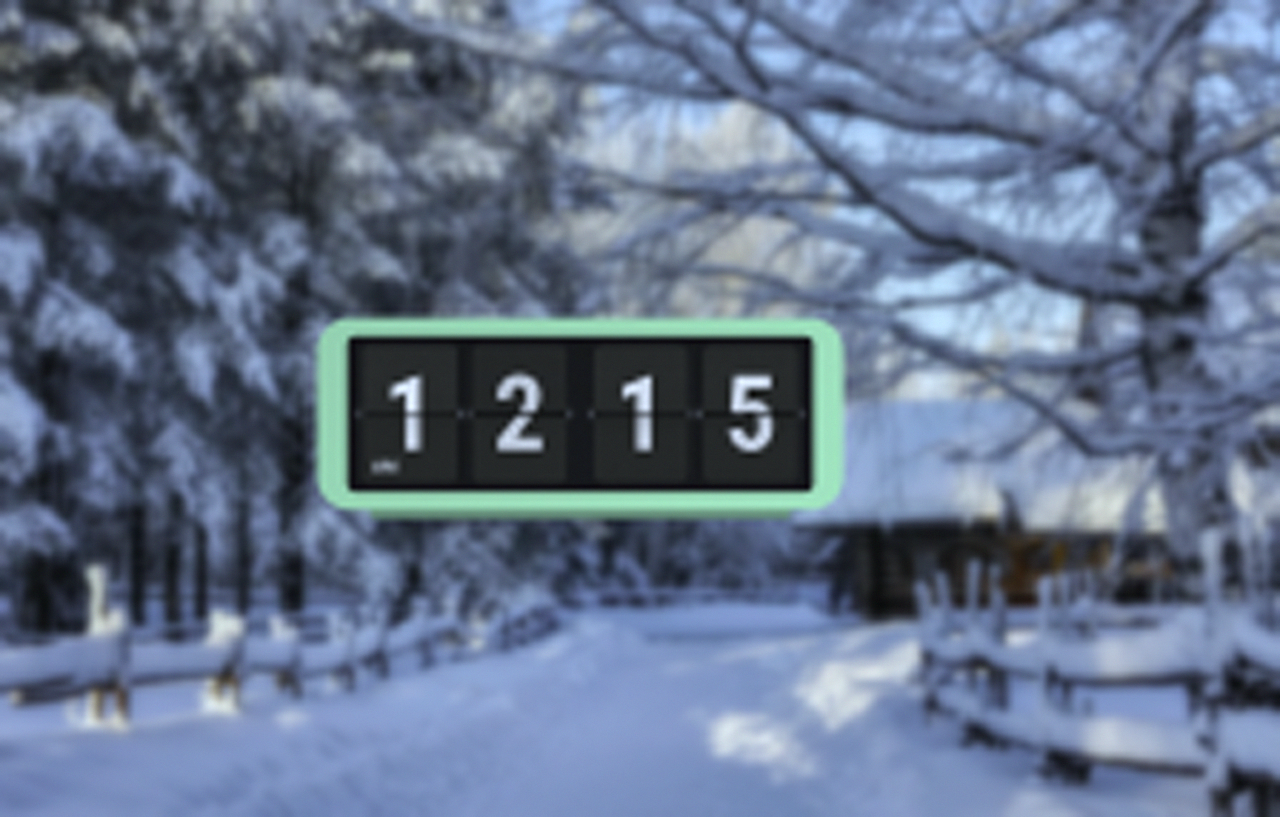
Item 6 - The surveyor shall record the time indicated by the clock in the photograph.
12:15
